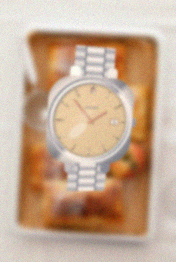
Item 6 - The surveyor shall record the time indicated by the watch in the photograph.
1:53
